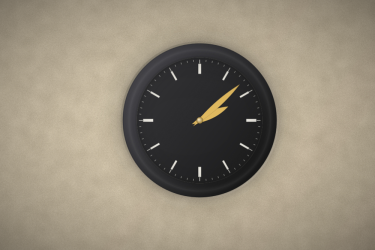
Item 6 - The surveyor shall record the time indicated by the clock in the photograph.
2:08
